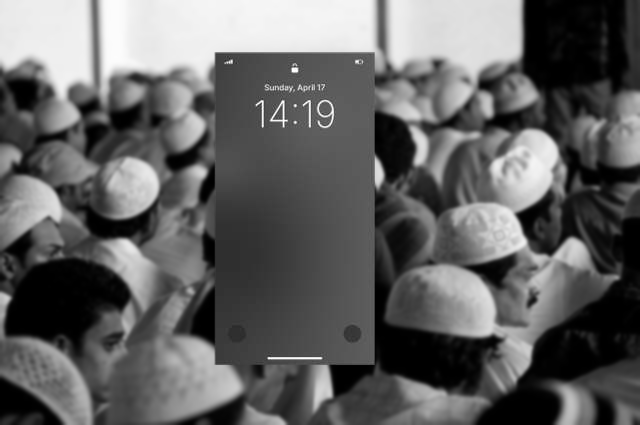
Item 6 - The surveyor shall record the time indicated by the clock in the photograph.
14:19
